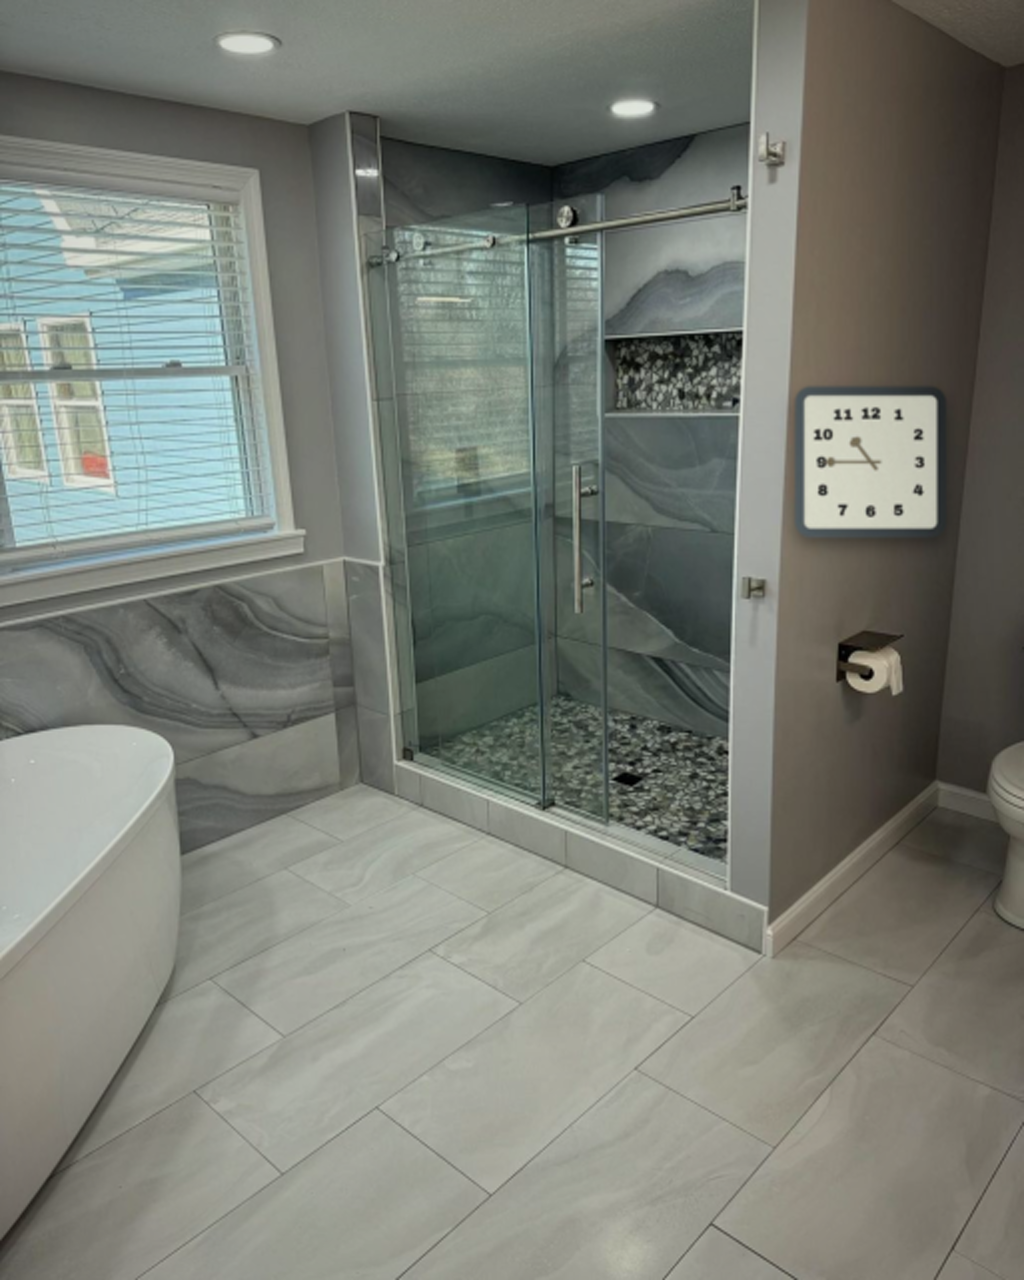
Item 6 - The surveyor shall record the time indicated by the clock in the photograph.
10:45
